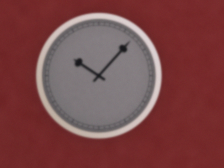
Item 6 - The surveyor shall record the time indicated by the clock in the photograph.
10:07
